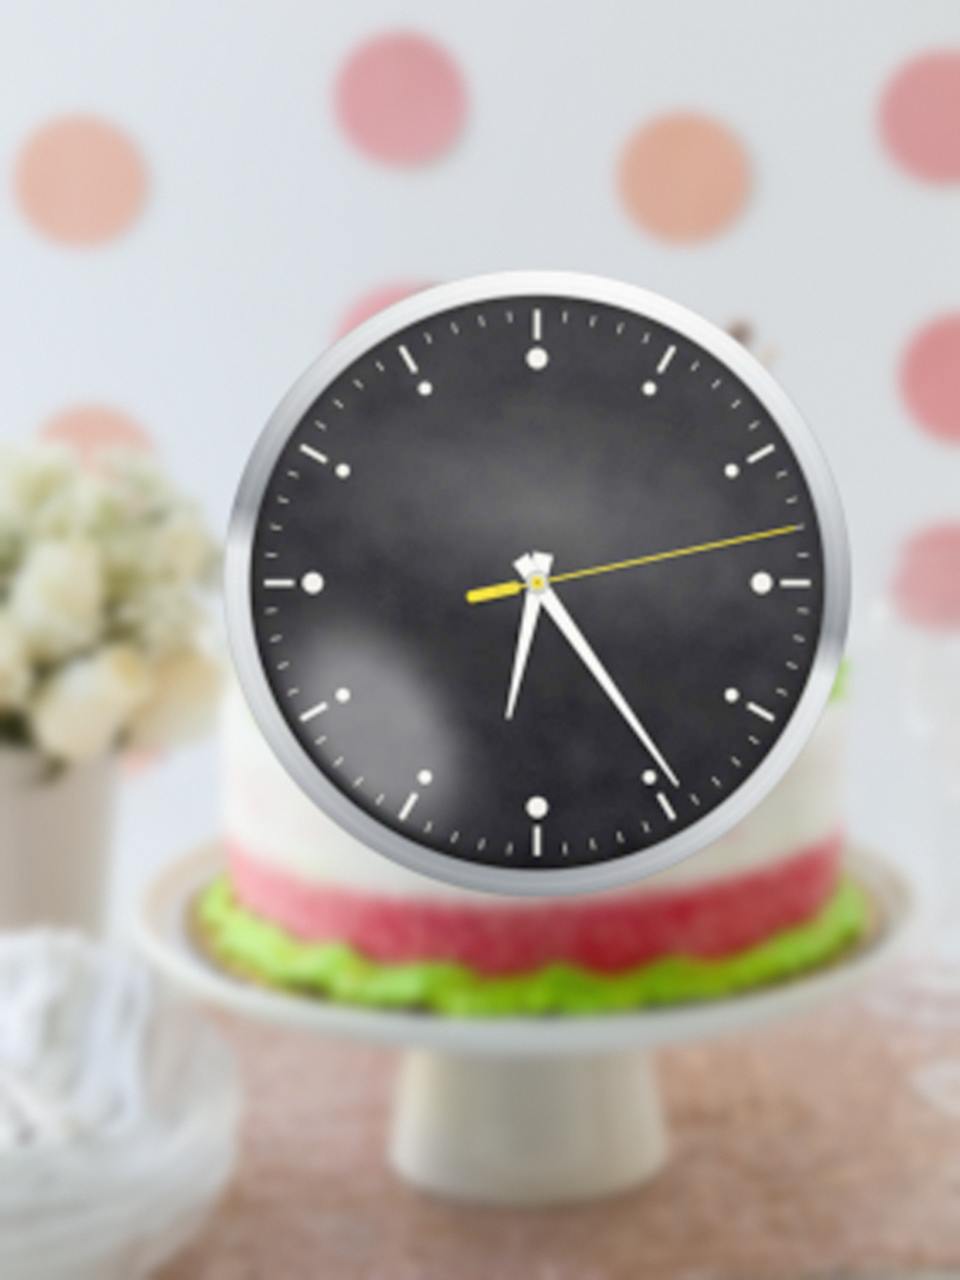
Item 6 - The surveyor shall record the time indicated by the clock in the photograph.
6:24:13
